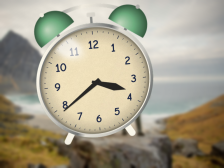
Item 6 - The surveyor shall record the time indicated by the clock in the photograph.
3:39
